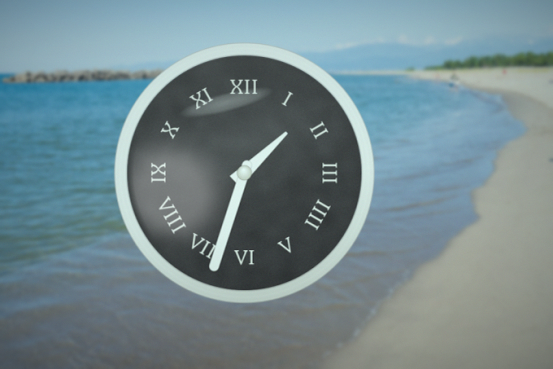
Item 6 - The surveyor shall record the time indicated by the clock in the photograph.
1:33
